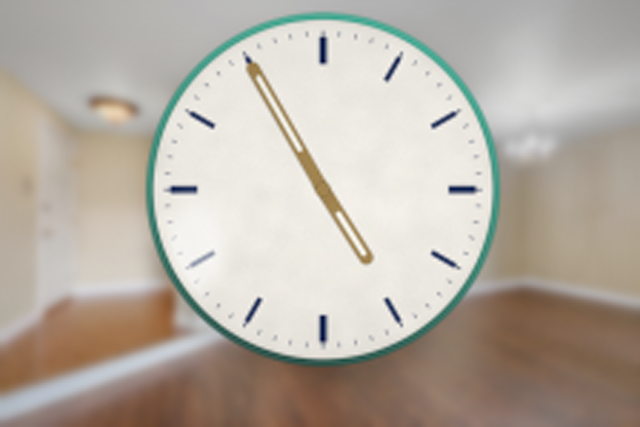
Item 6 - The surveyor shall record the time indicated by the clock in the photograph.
4:55
